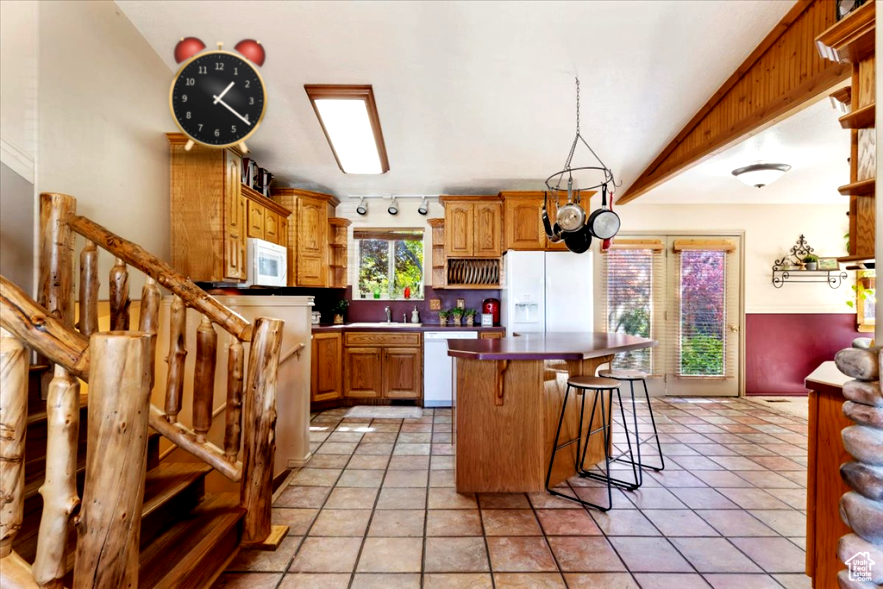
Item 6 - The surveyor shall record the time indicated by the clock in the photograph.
1:21
